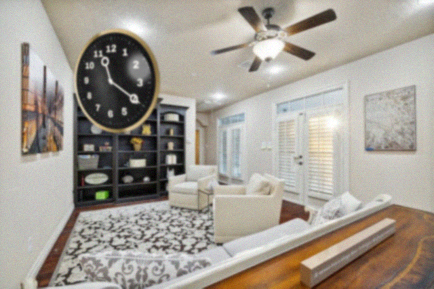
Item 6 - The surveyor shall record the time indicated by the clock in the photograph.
11:20
